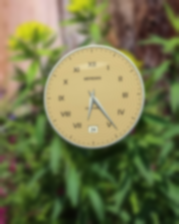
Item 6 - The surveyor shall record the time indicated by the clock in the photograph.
6:24
